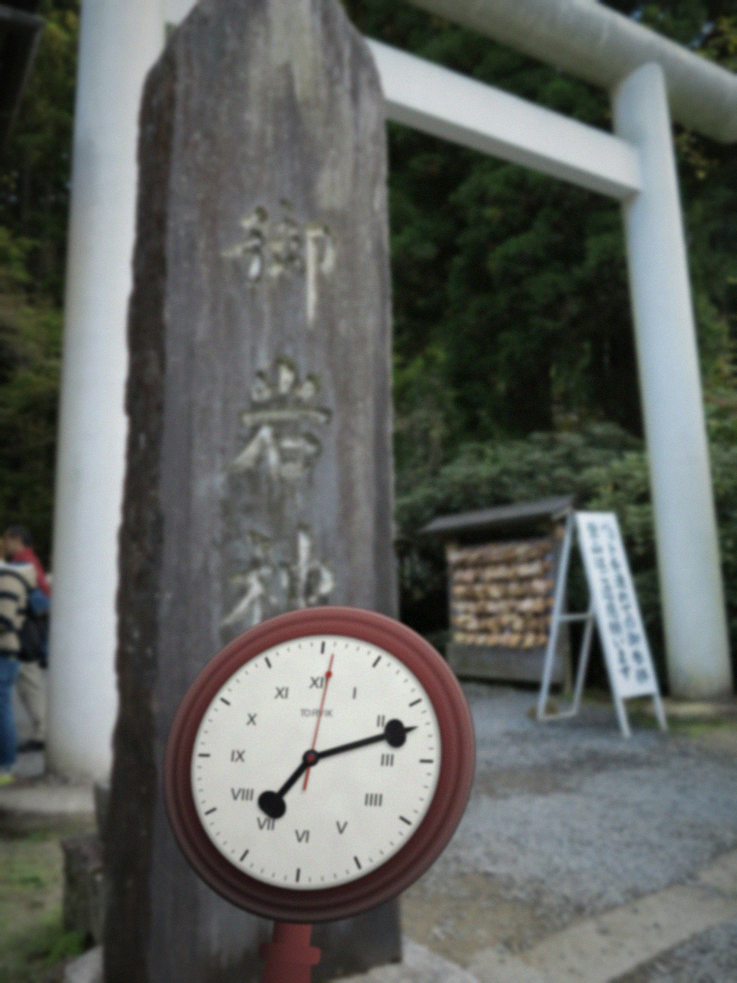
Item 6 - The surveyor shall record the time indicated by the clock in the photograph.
7:12:01
